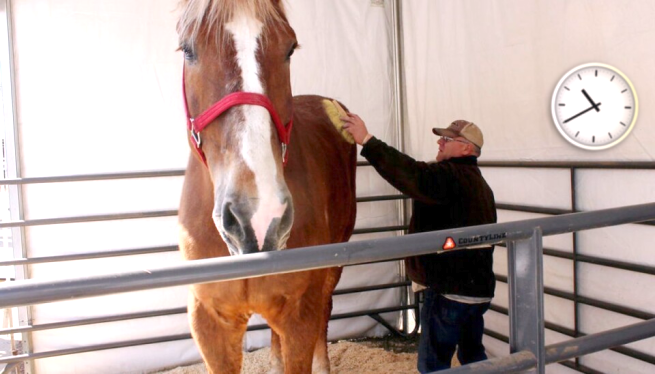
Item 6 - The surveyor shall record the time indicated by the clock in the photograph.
10:40
